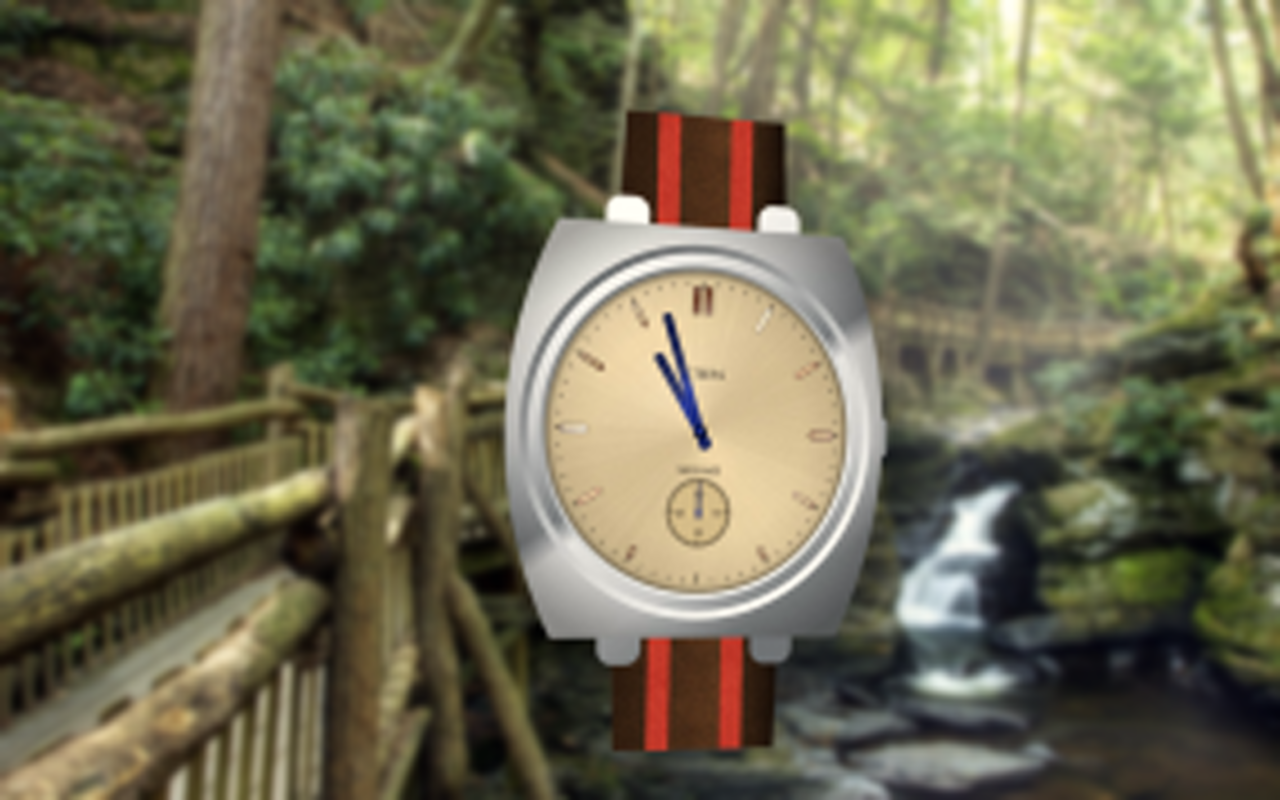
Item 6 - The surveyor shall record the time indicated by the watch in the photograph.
10:57
